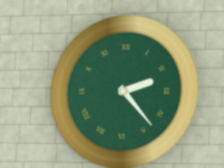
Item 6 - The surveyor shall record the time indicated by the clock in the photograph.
2:23
